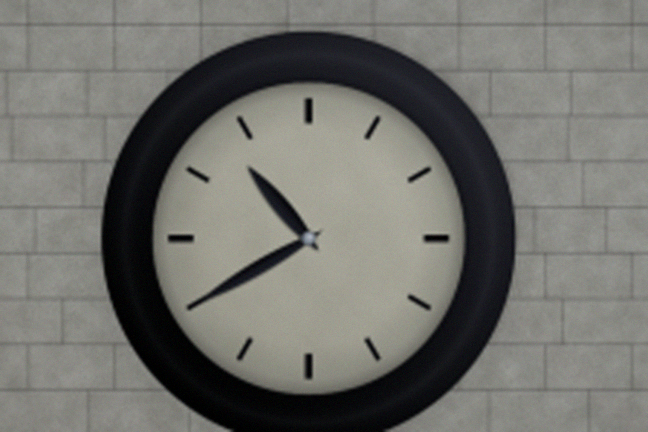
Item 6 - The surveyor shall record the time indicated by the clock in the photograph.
10:40
